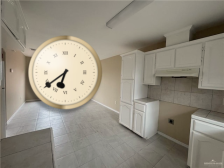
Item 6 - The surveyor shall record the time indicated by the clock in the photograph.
6:39
